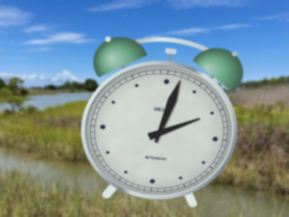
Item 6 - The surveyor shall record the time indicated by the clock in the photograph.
2:02
